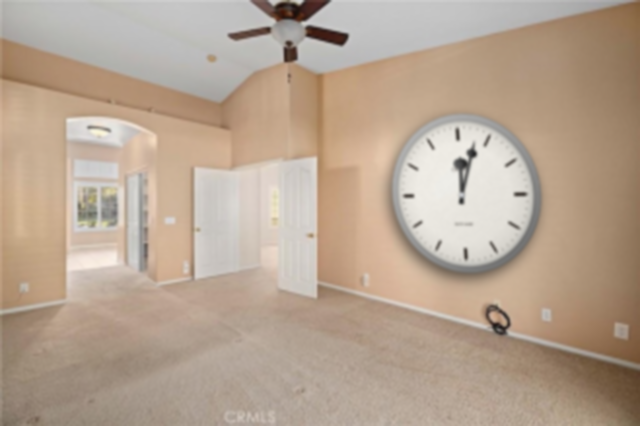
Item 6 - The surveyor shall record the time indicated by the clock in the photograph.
12:03
